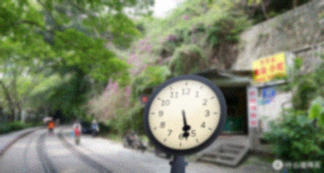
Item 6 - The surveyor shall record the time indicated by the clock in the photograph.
5:28
